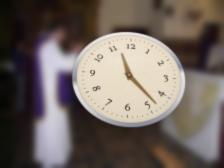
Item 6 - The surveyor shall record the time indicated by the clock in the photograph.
11:23
